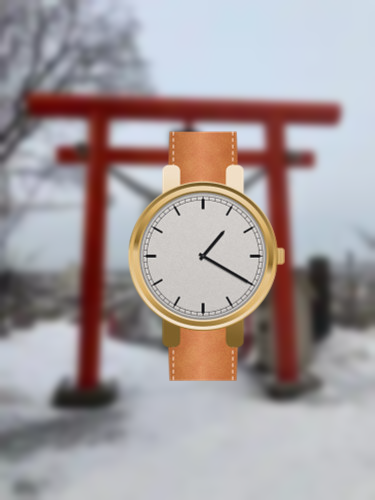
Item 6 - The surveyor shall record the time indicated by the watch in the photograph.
1:20
